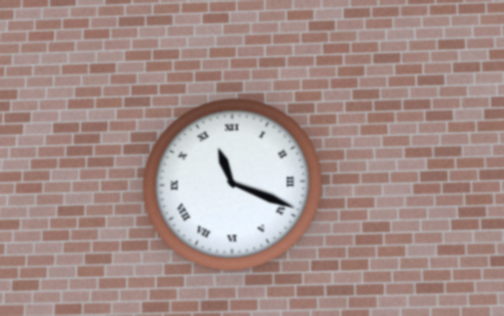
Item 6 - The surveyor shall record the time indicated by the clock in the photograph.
11:19
